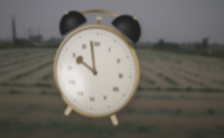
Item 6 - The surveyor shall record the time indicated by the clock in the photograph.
9:58
